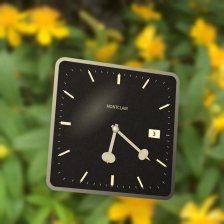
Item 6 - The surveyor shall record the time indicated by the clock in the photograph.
6:21
